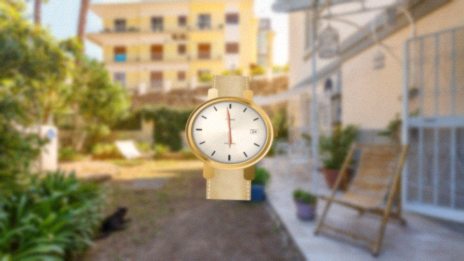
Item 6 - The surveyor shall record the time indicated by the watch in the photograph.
5:59
